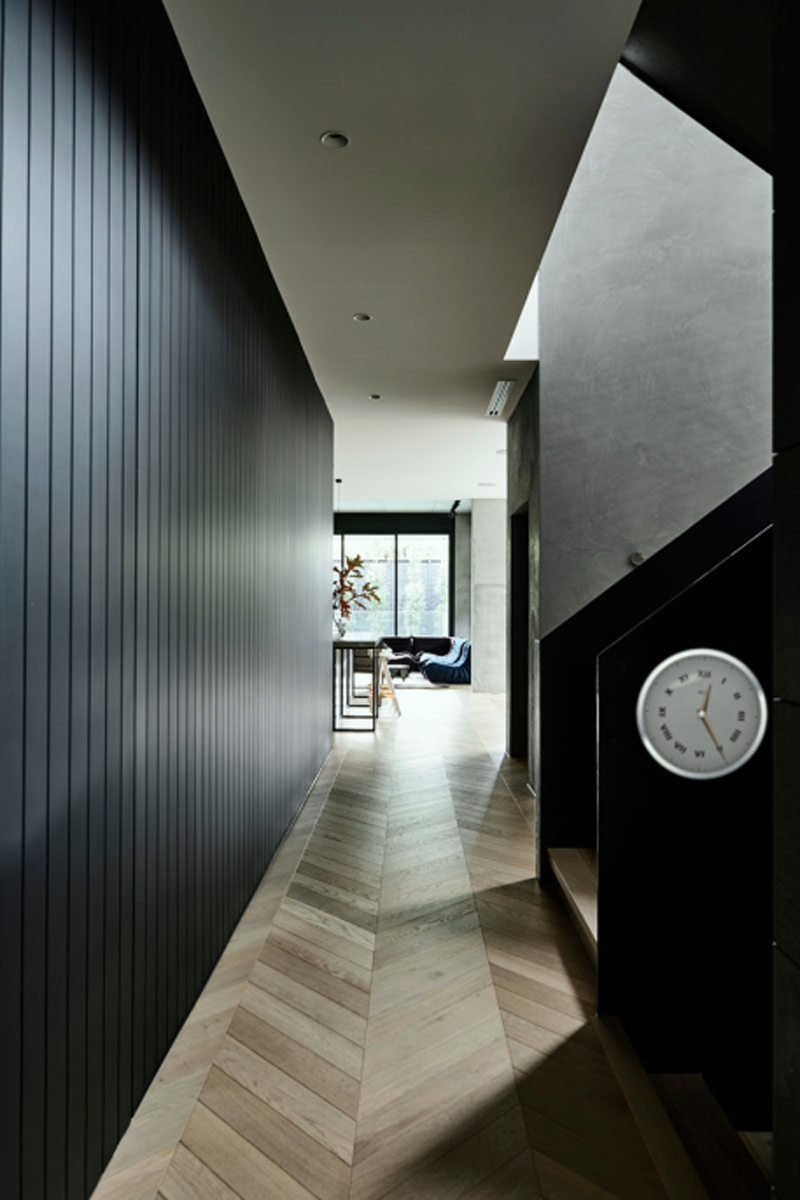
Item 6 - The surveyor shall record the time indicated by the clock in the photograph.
12:25
